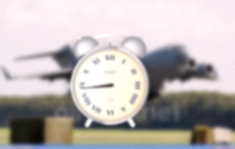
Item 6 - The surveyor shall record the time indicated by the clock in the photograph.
8:44
